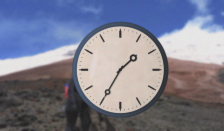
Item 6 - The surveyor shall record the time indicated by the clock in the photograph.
1:35
